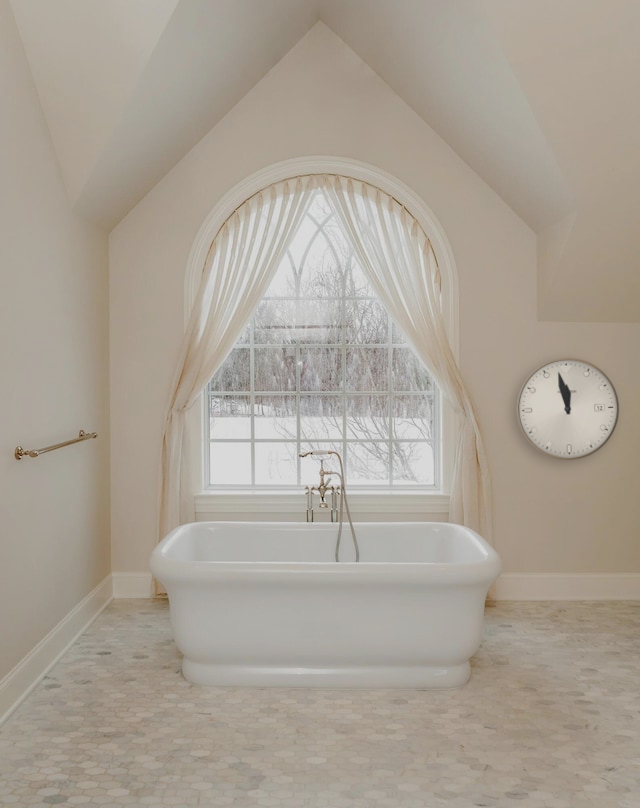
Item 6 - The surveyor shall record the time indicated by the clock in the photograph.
11:58
